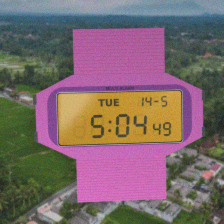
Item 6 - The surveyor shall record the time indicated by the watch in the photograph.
5:04:49
